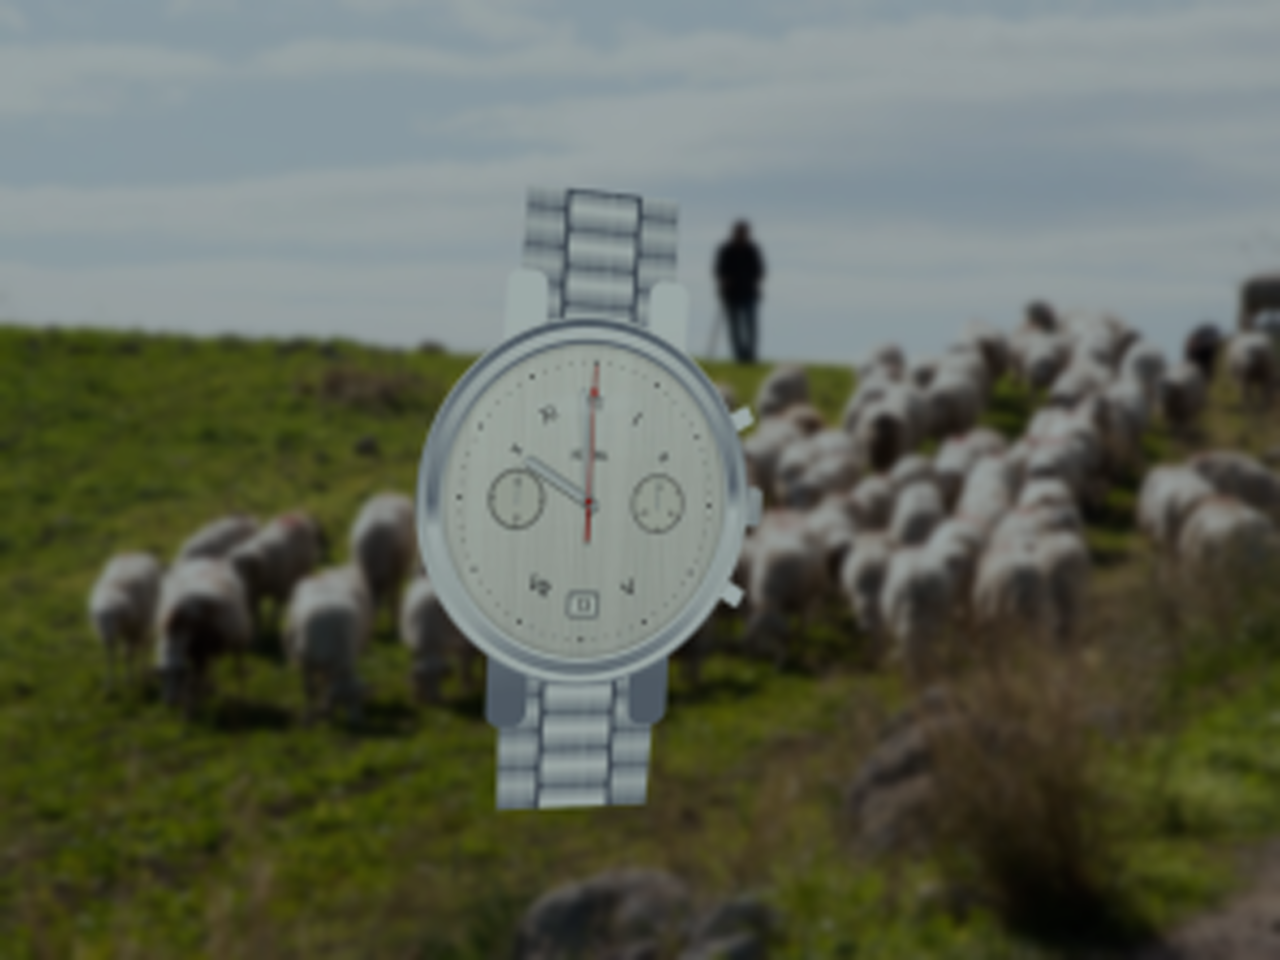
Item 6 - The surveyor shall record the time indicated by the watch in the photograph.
9:59
